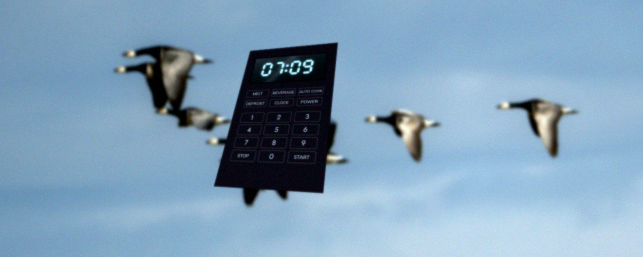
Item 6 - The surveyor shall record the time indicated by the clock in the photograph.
7:09
